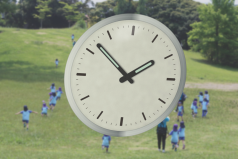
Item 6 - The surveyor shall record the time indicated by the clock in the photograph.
1:52
